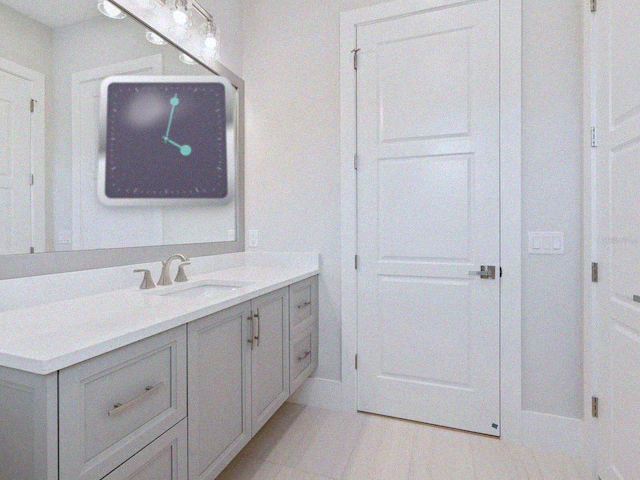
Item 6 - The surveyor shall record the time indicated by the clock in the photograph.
4:02
